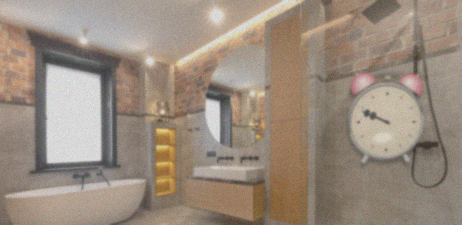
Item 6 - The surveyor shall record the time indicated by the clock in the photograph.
9:49
